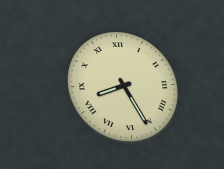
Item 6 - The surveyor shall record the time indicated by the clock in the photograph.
8:26
